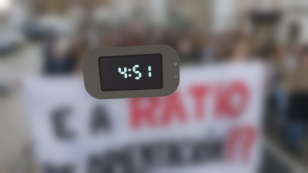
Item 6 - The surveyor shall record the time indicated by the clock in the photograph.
4:51
